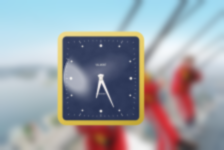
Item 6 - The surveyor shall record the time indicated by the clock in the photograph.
6:26
